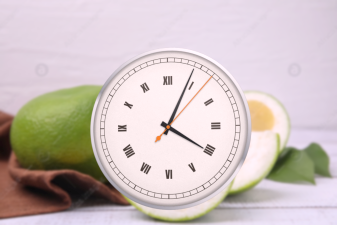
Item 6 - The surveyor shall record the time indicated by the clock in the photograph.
4:04:07
